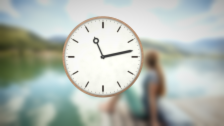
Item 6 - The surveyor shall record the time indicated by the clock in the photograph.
11:13
